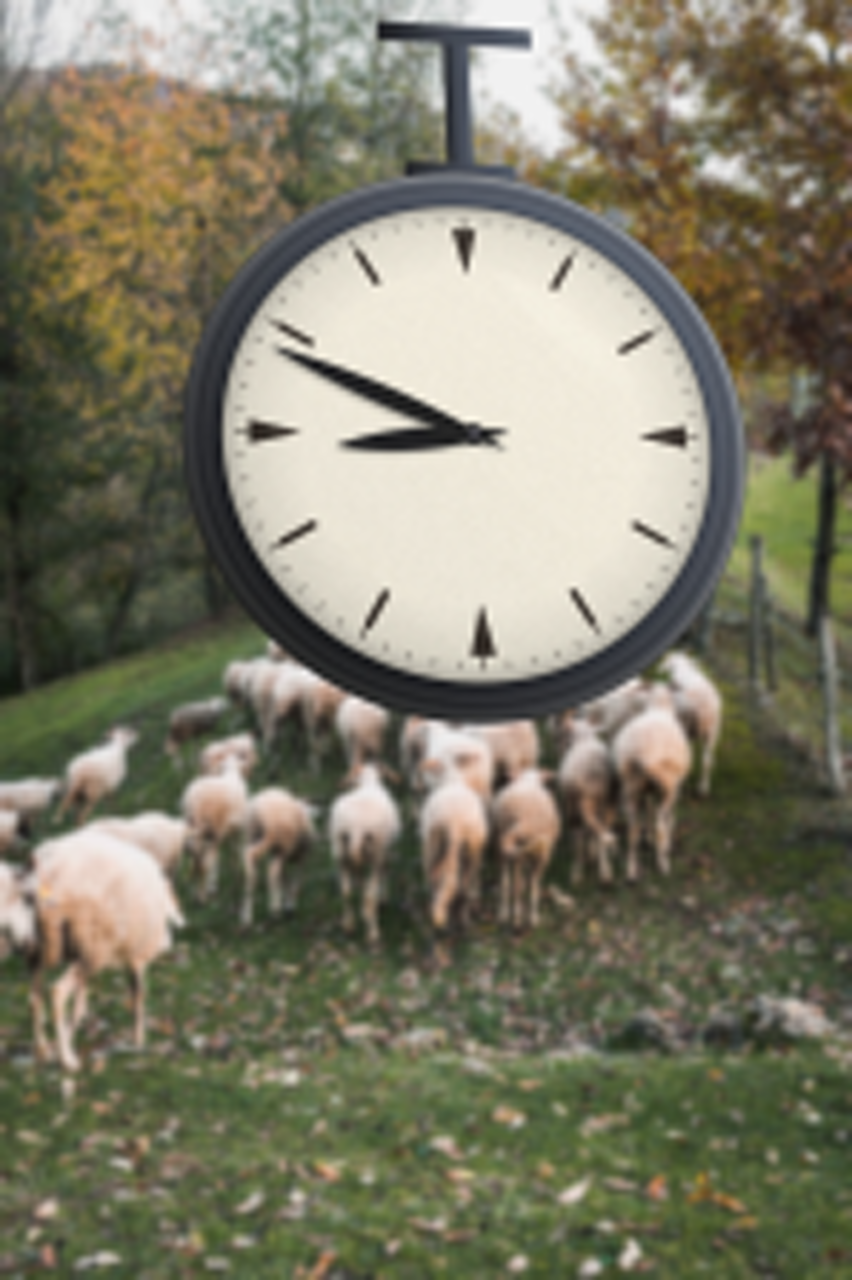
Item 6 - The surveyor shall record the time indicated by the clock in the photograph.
8:49
